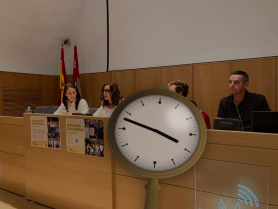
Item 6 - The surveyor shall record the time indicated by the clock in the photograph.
3:48
